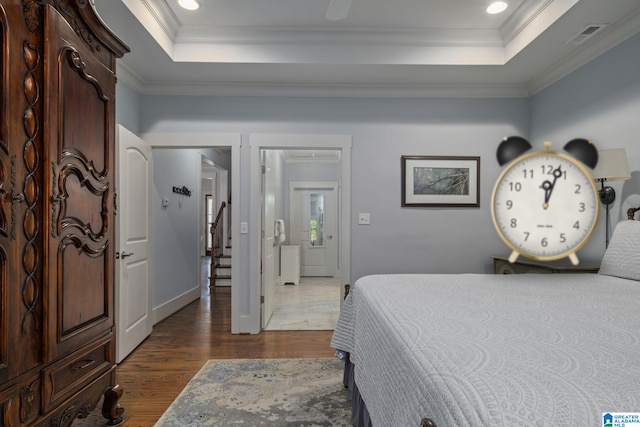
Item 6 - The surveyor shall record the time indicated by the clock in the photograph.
12:03
